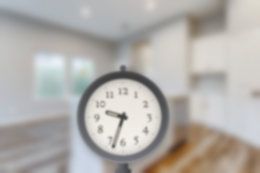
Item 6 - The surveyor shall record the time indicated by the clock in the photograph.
9:33
